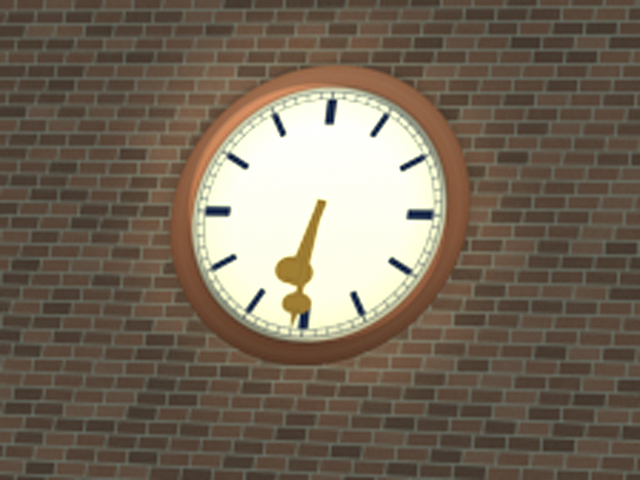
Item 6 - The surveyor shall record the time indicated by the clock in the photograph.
6:31
